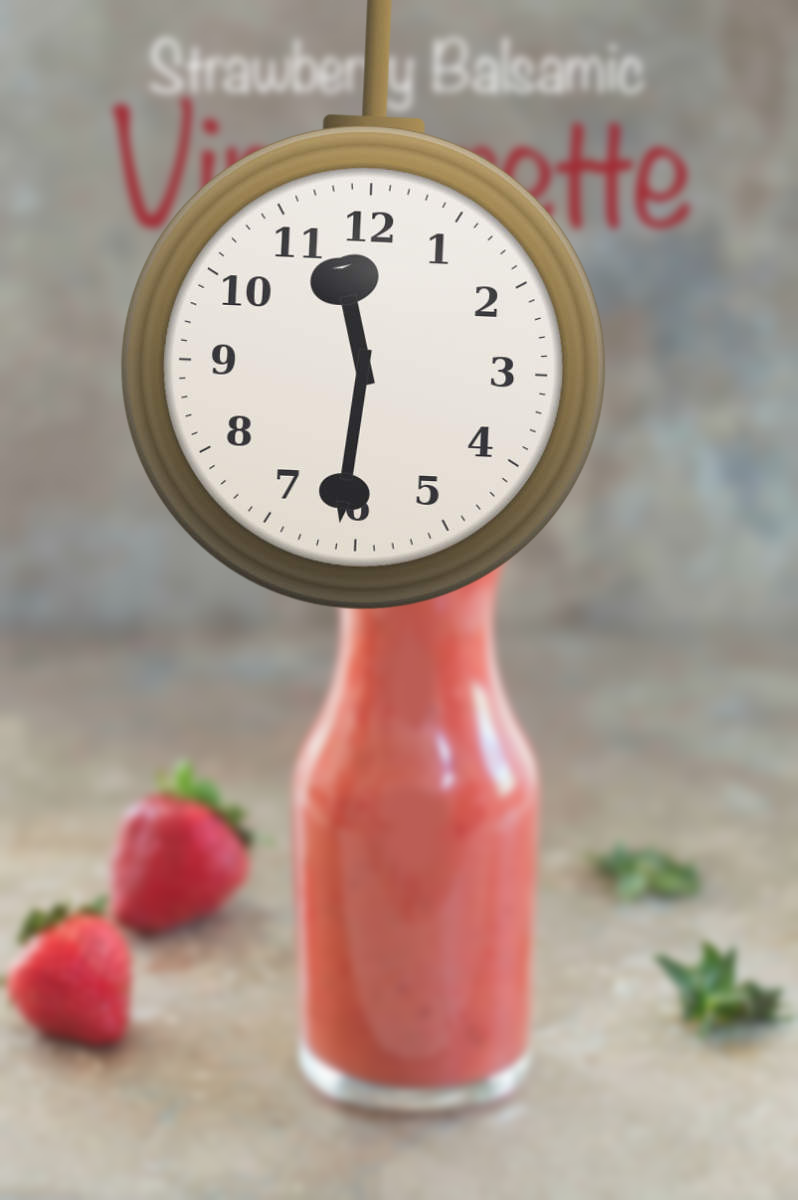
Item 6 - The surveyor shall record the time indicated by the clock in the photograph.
11:31
